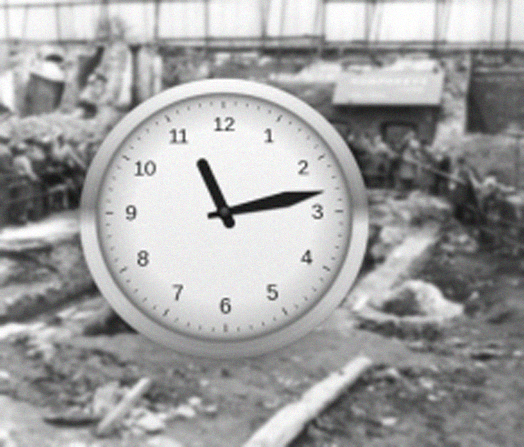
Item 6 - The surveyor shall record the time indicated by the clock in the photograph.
11:13
